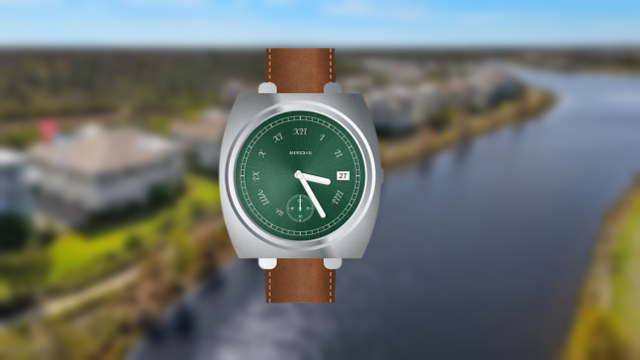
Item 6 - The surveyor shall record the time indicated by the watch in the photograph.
3:25
